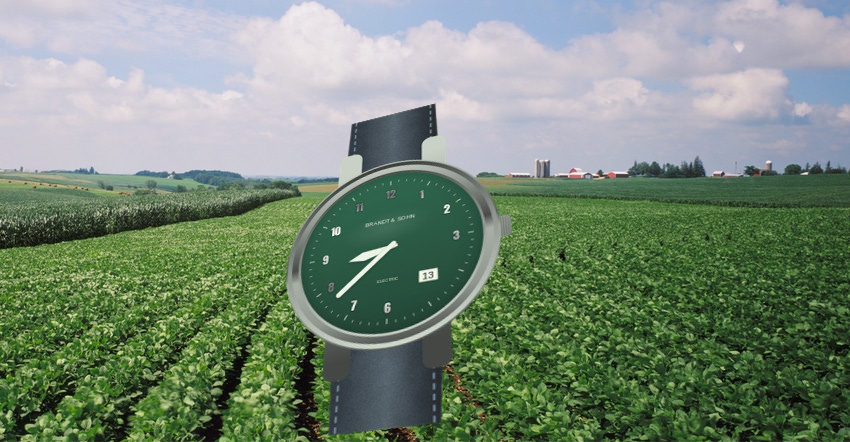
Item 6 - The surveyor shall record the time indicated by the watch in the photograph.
8:38
